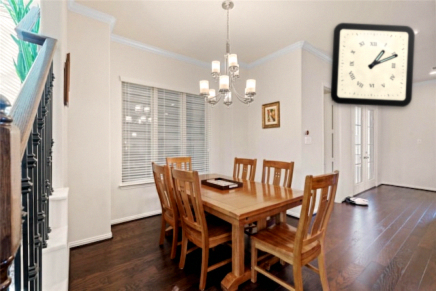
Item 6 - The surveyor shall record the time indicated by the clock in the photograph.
1:11
